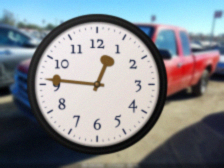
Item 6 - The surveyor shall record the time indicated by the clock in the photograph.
12:46
